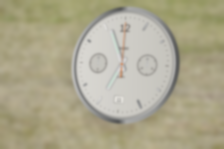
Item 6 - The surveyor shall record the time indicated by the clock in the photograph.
6:56
